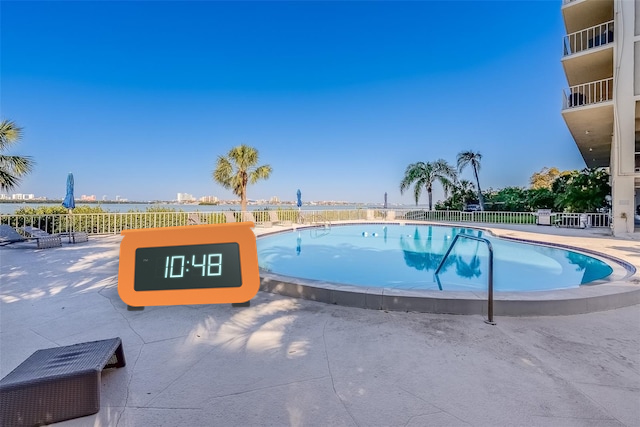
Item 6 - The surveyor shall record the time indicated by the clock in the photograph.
10:48
